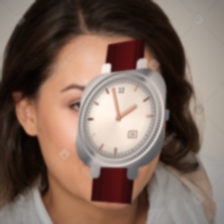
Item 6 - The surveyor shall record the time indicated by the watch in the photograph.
1:57
